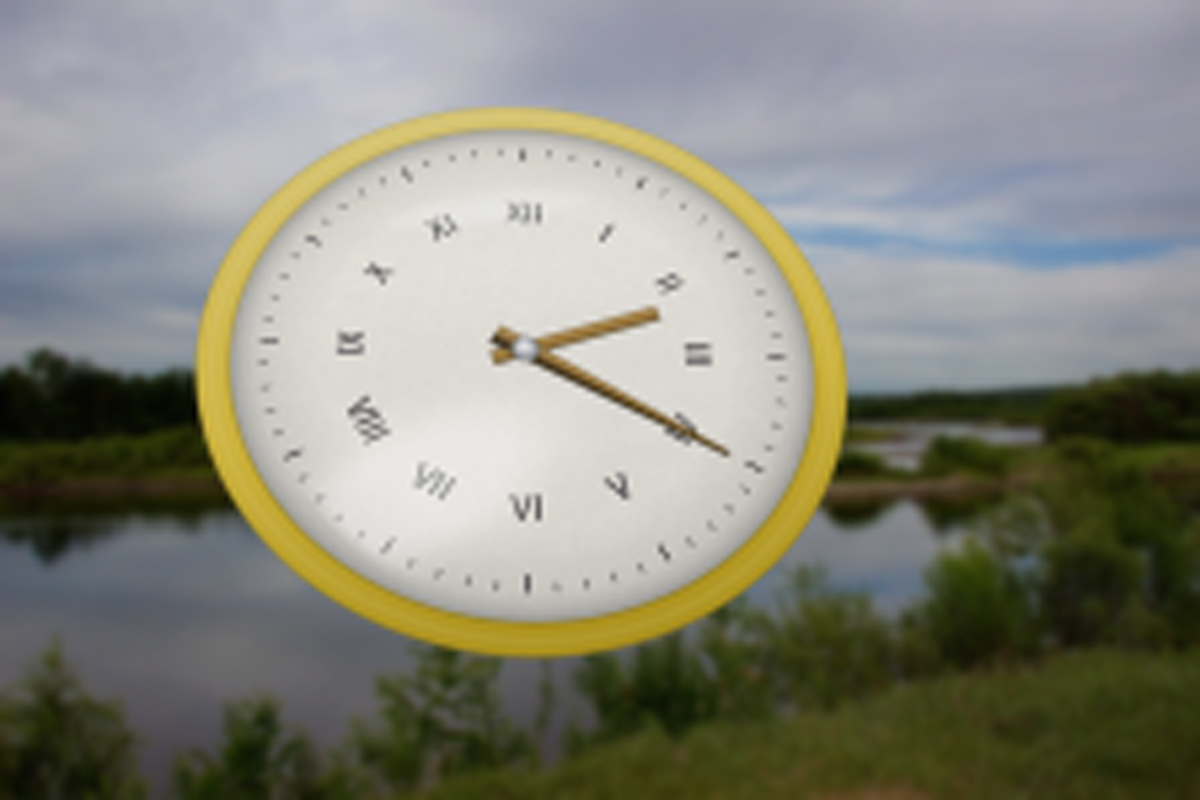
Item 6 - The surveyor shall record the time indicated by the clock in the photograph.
2:20
